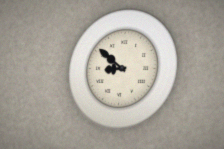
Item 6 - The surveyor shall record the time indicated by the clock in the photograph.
8:51
